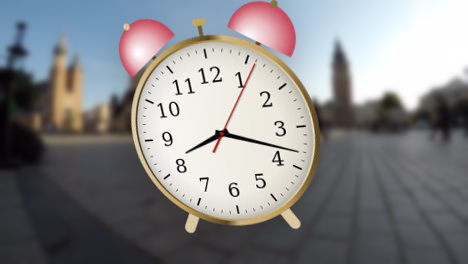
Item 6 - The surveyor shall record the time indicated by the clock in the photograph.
8:18:06
